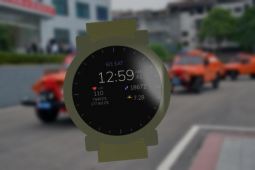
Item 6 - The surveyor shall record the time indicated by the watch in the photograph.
12:59
